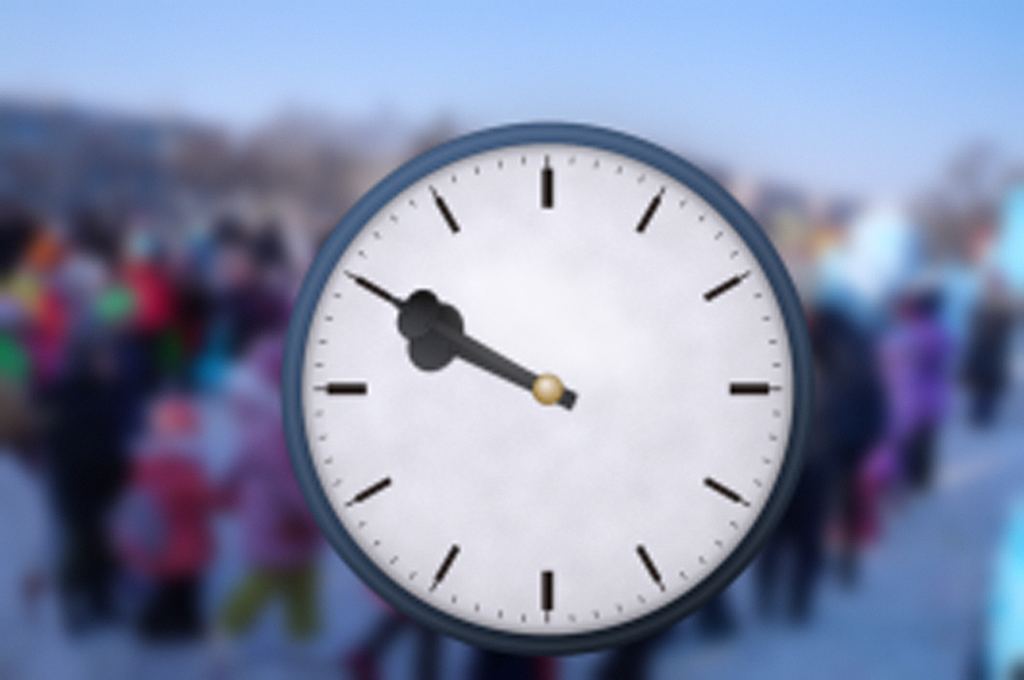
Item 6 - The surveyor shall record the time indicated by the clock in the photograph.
9:50
